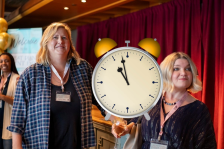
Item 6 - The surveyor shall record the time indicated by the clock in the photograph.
10:58
